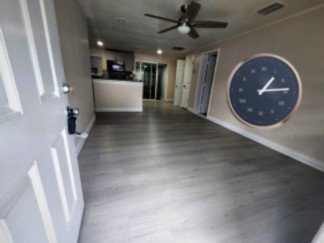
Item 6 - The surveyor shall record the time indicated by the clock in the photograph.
1:14
